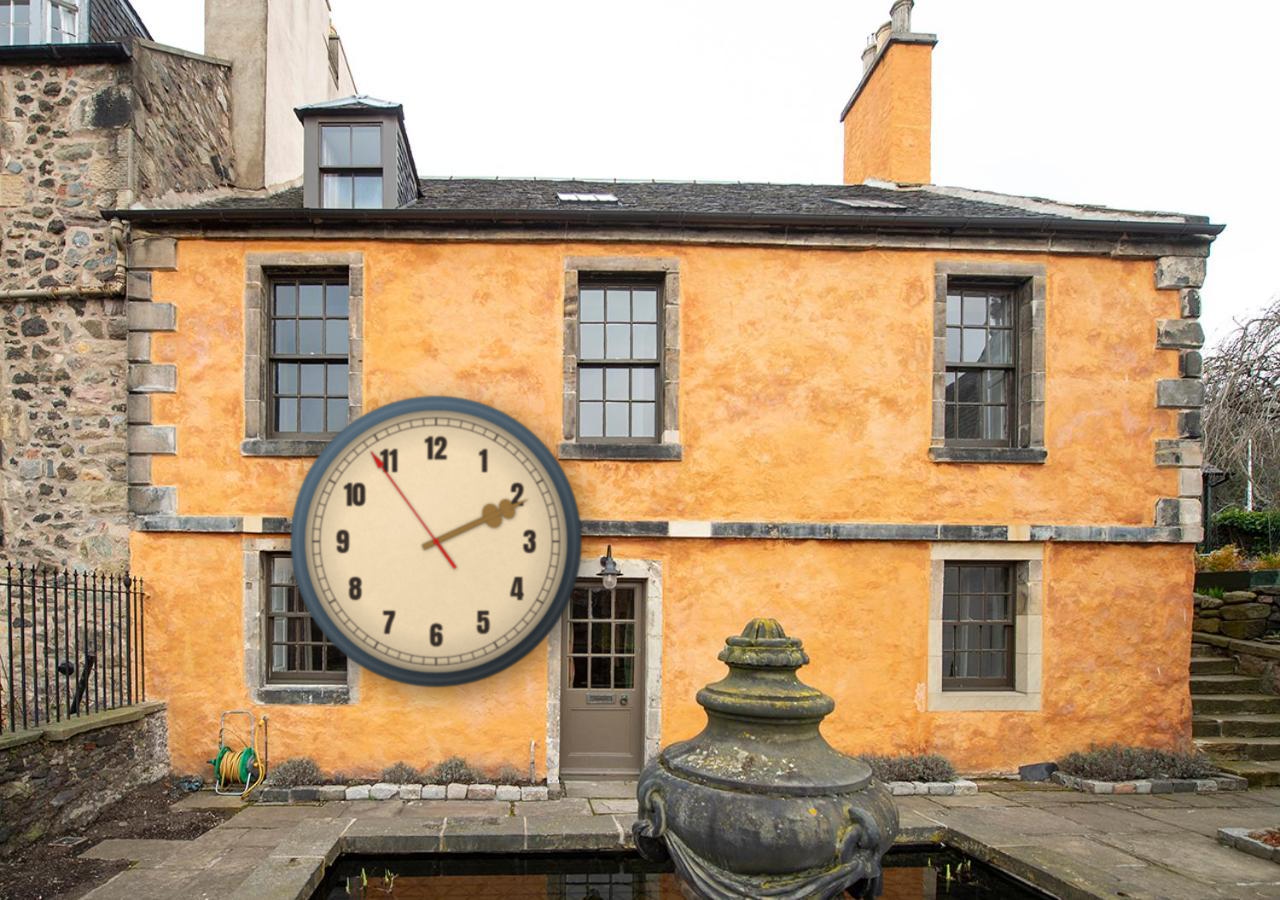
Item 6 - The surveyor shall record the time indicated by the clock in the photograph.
2:10:54
